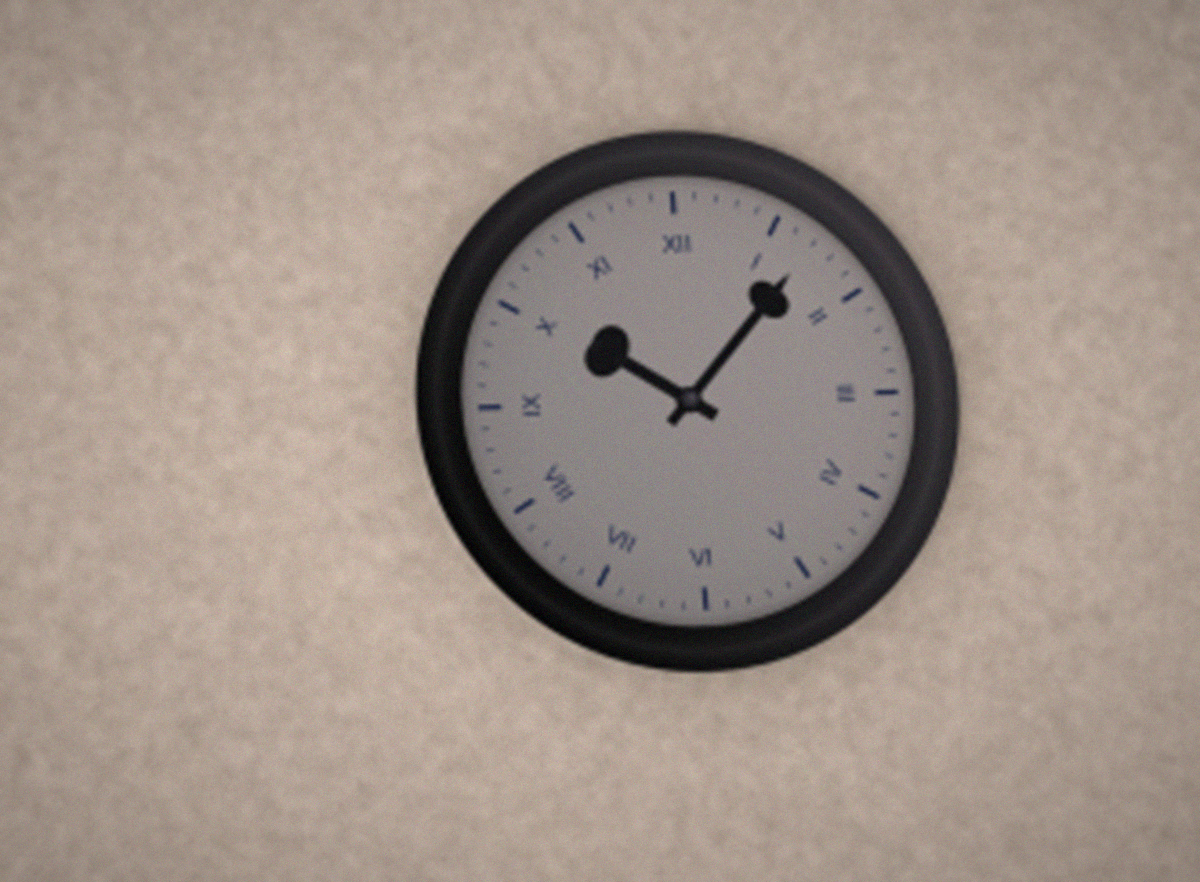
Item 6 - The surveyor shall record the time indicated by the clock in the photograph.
10:07
